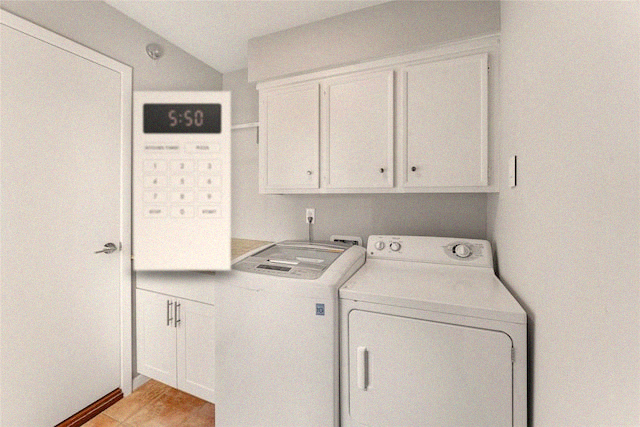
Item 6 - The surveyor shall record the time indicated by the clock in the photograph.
5:50
